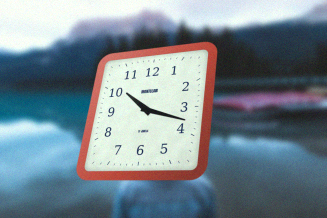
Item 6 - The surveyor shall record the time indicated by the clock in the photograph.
10:18
